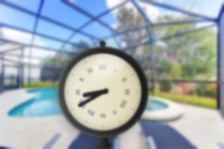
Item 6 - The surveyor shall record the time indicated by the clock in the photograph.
8:40
